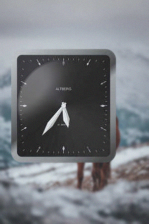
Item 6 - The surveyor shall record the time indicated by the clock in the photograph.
5:36
